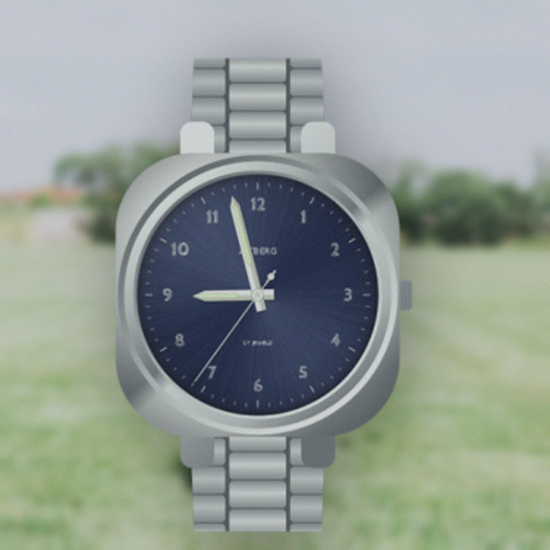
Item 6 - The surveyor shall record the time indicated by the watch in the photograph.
8:57:36
